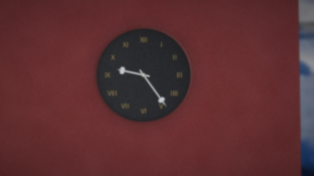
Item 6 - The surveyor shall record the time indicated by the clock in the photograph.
9:24
